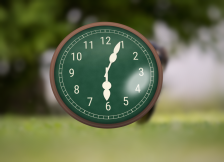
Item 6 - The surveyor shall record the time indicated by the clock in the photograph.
6:04
